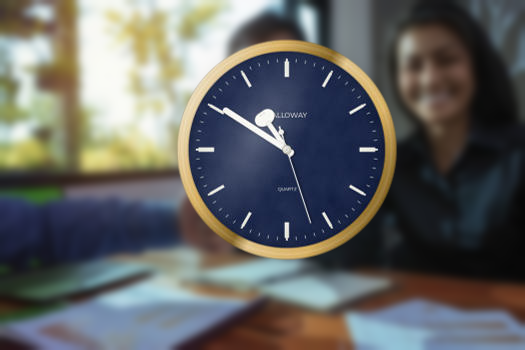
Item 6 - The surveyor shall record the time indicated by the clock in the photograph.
10:50:27
